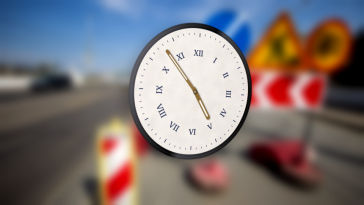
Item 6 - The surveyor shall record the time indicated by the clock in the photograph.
4:53
